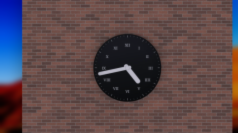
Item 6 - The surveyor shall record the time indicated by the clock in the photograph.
4:43
